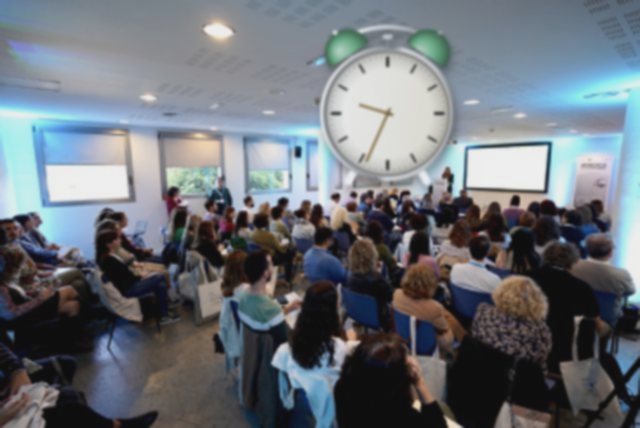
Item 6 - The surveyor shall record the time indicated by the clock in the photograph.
9:34
